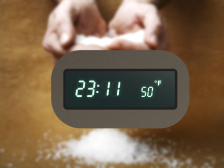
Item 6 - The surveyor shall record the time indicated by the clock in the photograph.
23:11
